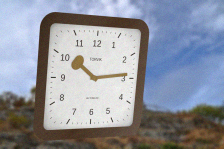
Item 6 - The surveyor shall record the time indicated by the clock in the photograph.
10:14
